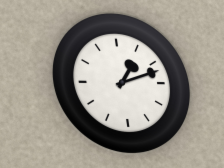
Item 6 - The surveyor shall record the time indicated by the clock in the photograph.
1:12
